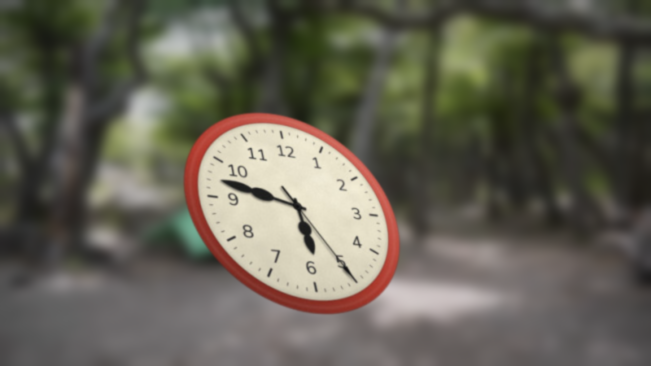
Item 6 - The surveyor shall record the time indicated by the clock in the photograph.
5:47:25
